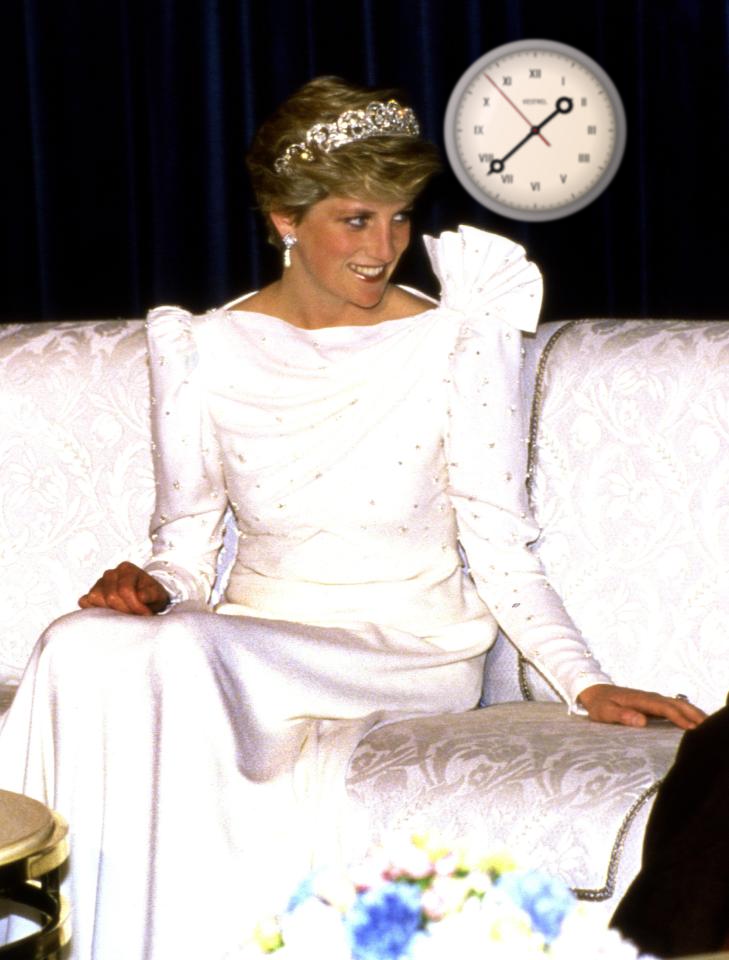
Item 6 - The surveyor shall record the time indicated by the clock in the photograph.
1:37:53
